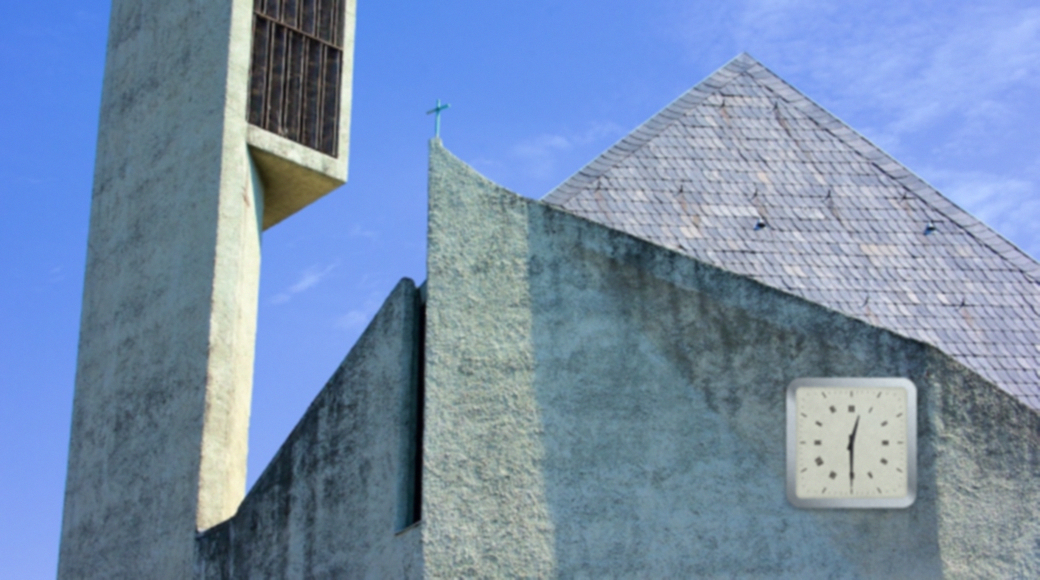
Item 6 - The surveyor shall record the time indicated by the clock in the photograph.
12:30
